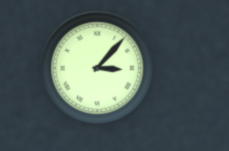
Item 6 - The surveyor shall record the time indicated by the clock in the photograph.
3:07
